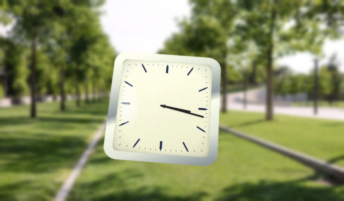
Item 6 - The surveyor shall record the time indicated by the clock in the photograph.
3:17
